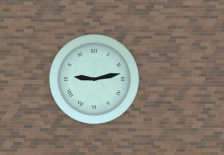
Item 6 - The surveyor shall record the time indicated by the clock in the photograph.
9:13
